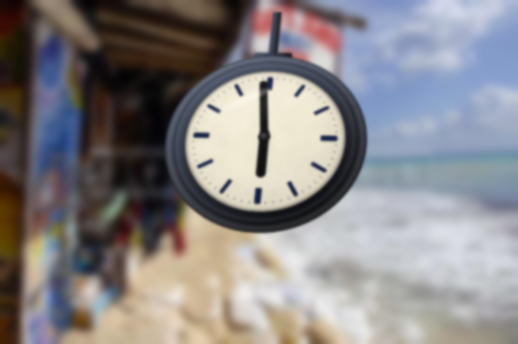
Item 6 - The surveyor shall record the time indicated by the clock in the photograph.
5:59
